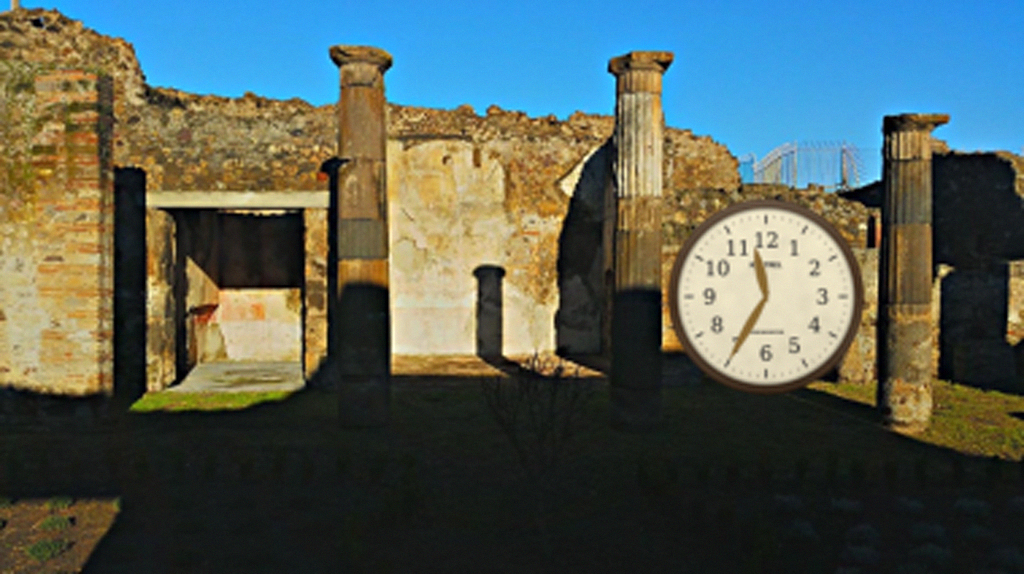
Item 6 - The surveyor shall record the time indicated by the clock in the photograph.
11:35
